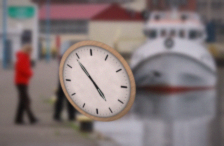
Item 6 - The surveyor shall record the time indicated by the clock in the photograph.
4:54
